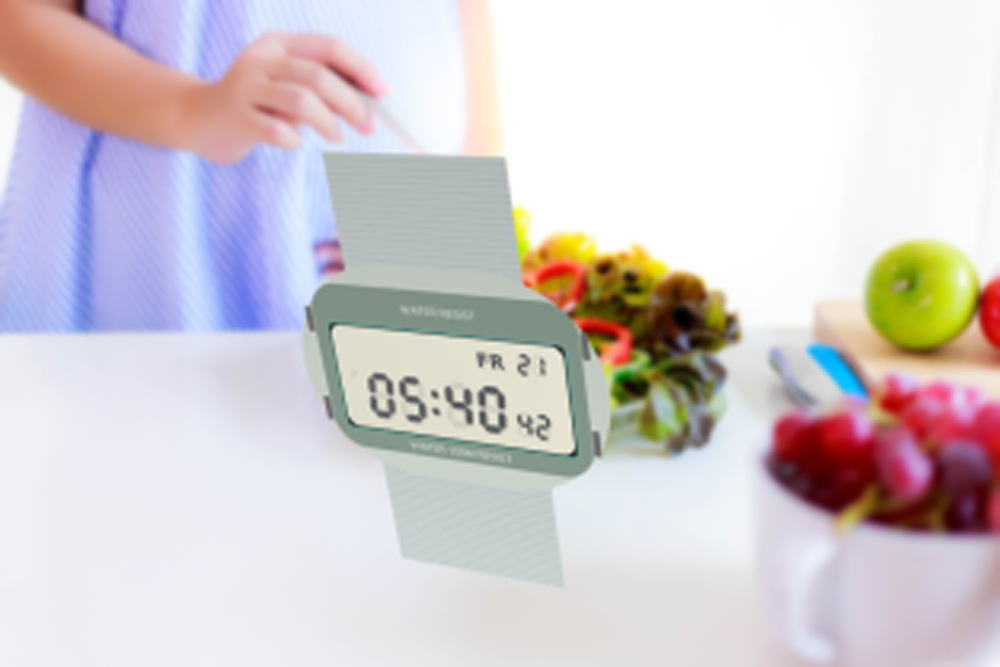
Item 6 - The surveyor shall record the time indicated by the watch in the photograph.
5:40:42
